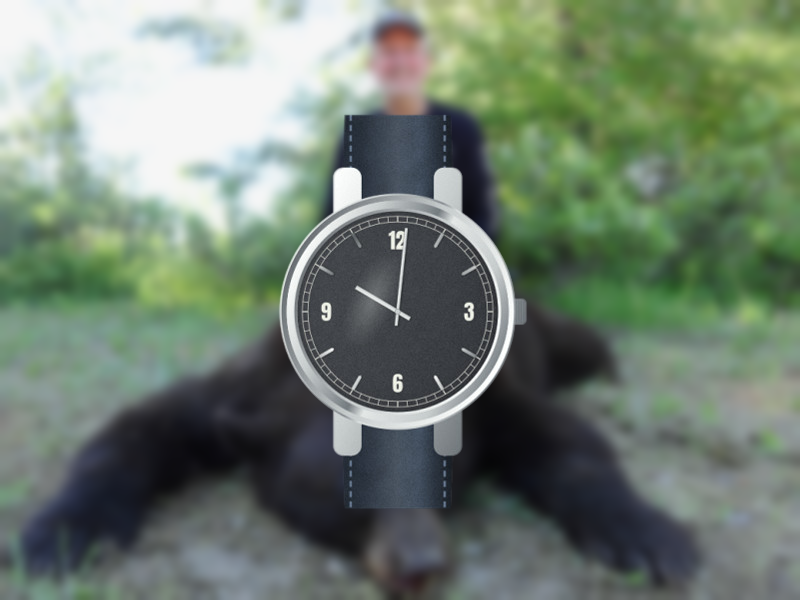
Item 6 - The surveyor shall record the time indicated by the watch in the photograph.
10:01
